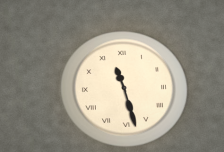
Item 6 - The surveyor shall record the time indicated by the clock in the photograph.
11:28
